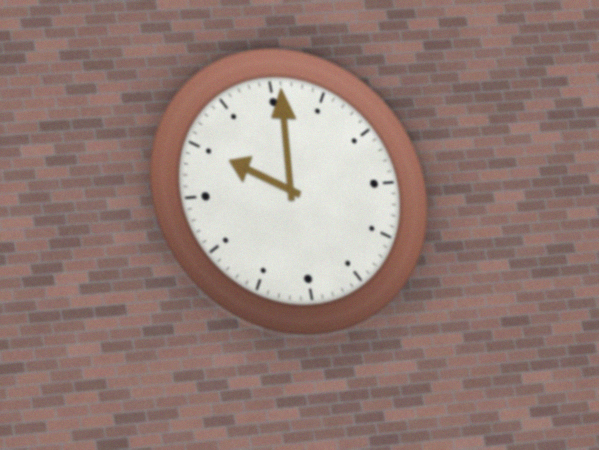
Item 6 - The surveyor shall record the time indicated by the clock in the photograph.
10:01
